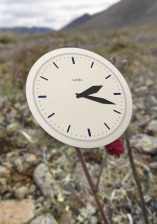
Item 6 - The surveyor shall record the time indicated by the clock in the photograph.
2:18
